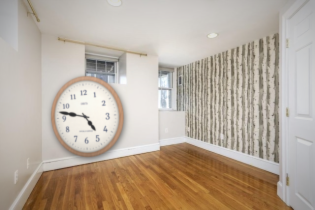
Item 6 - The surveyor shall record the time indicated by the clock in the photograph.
4:47
